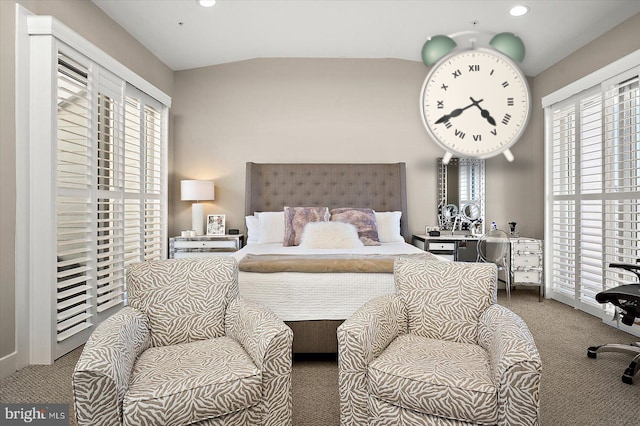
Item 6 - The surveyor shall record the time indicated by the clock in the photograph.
4:41
